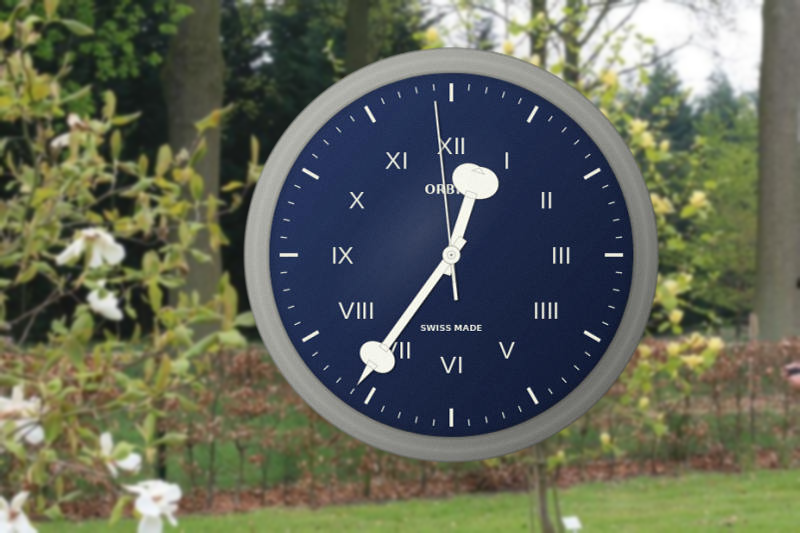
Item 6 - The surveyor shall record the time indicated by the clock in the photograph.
12:35:59
